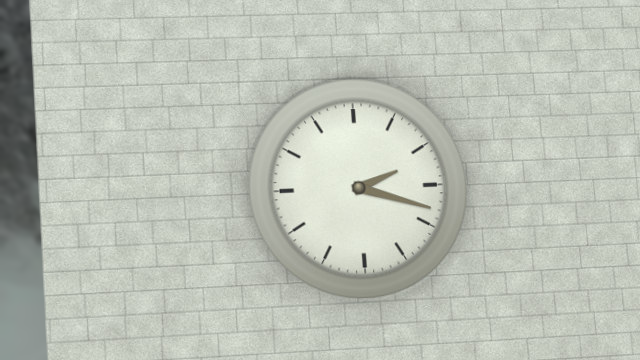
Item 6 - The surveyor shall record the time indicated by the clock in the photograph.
2:18
